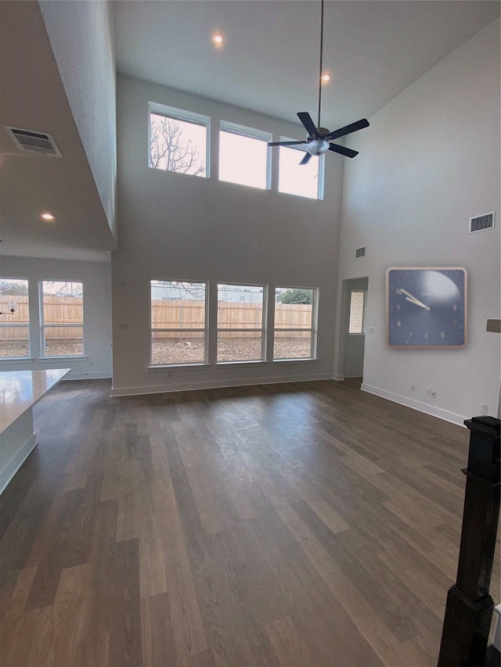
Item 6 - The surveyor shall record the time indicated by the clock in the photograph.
9:51
